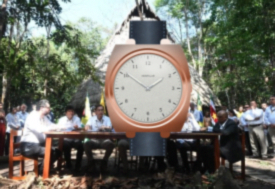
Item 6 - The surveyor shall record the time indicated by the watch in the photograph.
1:51
